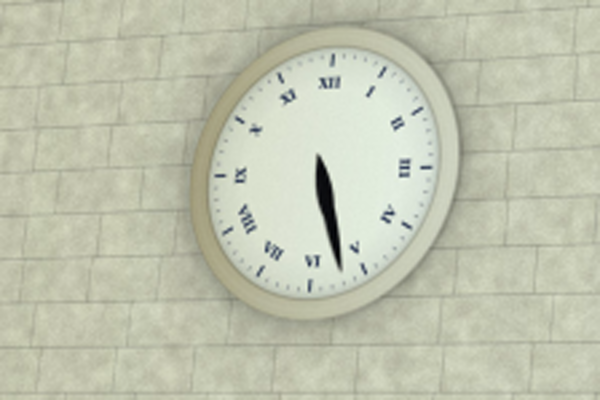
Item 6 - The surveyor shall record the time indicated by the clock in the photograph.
5:27
